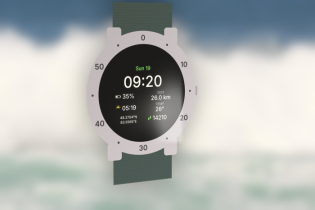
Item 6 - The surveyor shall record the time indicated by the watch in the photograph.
9:20
